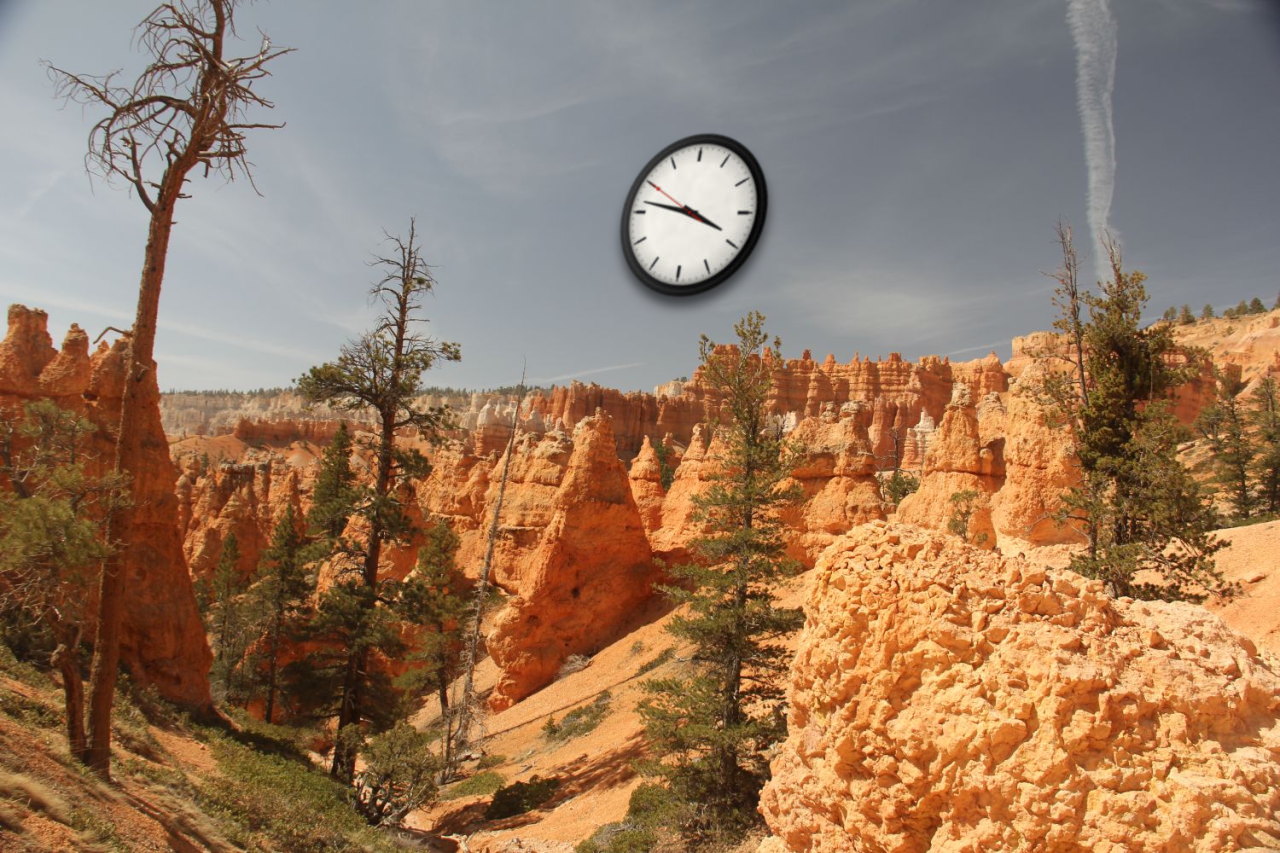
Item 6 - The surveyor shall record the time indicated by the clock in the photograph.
3:46:50
